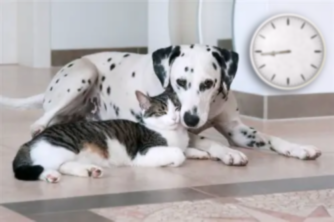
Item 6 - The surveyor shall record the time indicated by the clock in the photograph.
8:44
